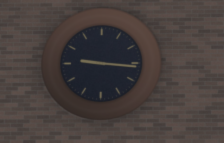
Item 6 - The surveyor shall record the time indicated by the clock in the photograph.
9:16
